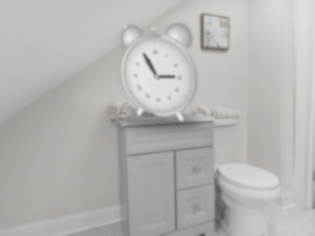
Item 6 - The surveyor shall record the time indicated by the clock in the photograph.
2:55
